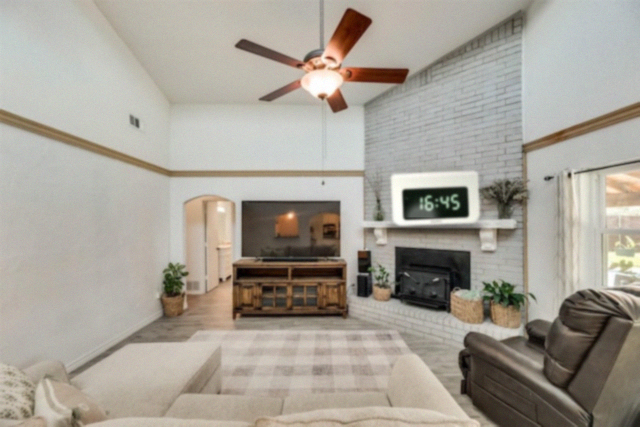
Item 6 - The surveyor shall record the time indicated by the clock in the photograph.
16:45
